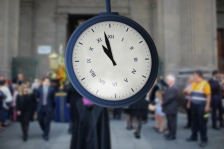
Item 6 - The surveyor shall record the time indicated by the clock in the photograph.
10:58
